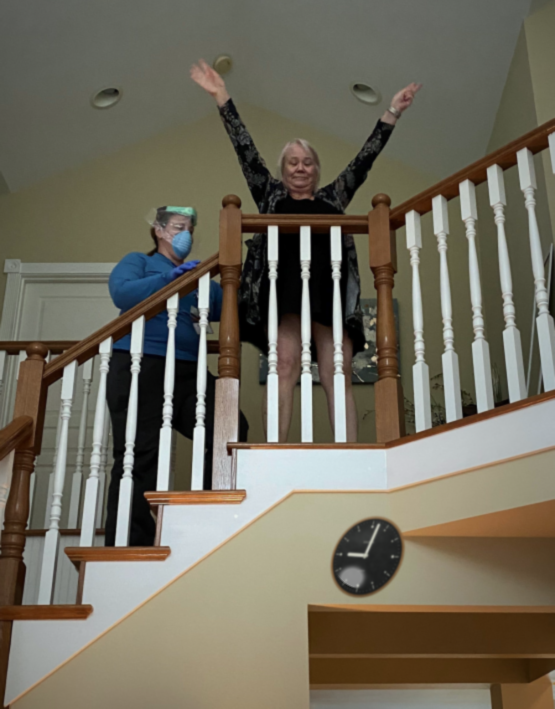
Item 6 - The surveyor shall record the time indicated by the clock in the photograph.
9:02
